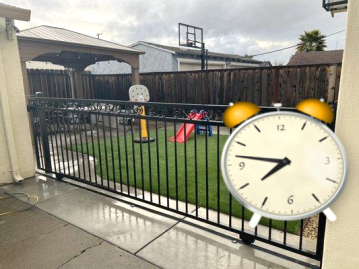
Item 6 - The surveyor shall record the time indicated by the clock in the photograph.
7:47
